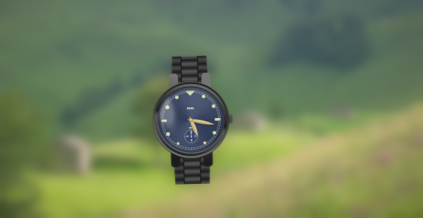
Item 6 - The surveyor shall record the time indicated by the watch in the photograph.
5:17
